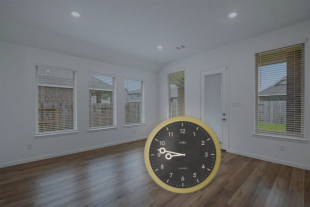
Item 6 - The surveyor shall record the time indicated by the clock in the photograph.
8:47
